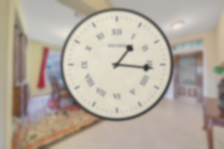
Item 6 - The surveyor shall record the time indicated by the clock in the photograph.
1:16
